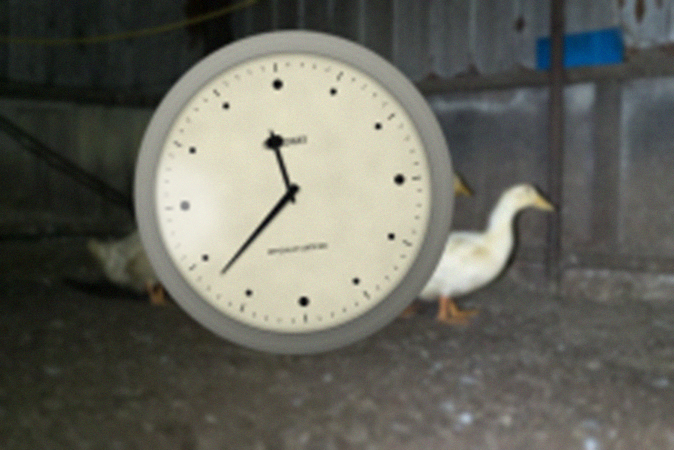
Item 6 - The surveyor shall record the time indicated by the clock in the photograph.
11:38
